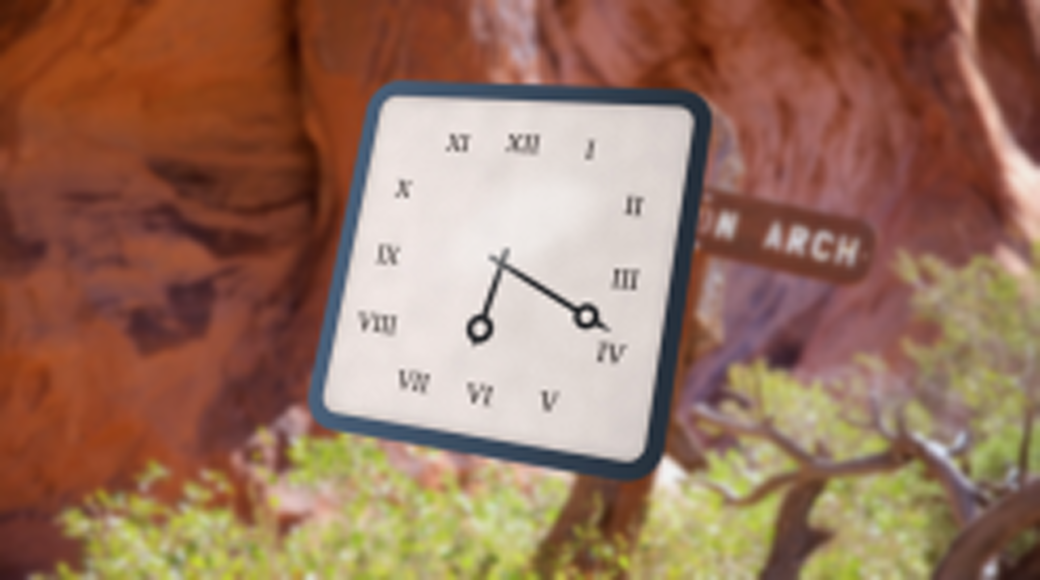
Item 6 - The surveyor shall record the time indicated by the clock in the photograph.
6:19
